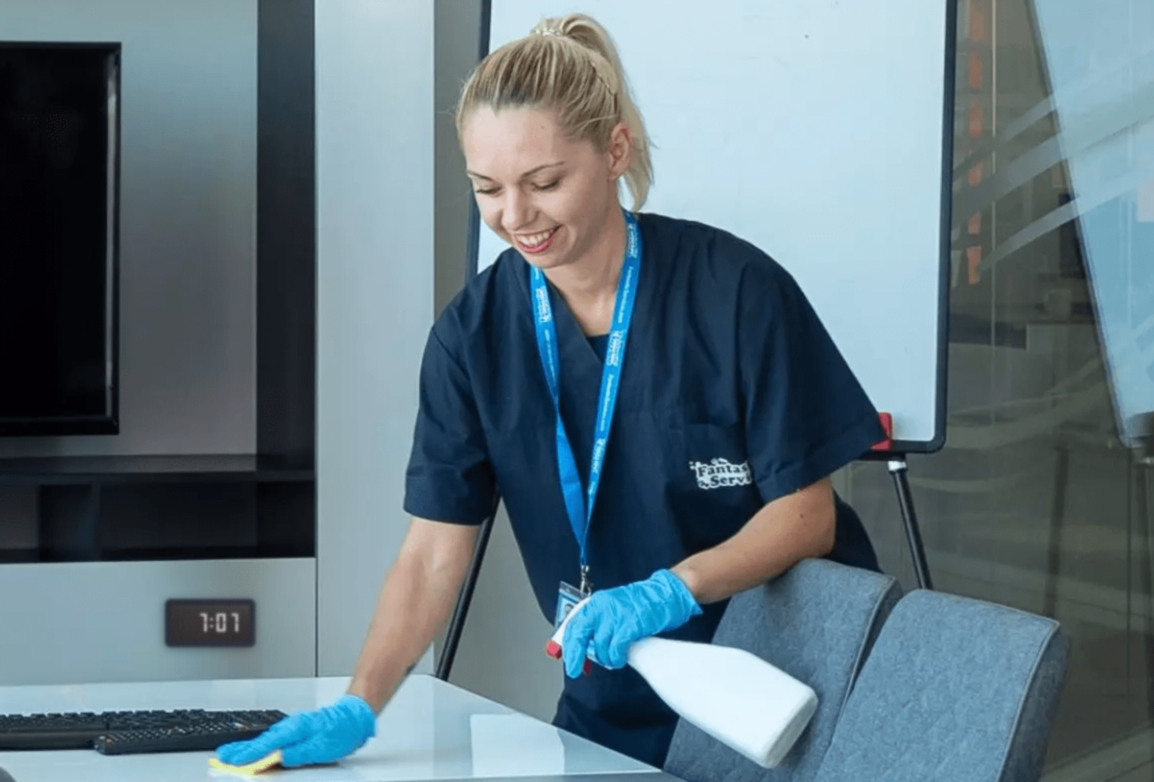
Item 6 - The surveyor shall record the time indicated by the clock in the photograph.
7:07
